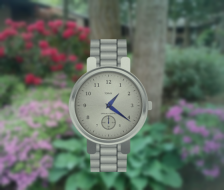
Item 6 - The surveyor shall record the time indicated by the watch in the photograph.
1:21
